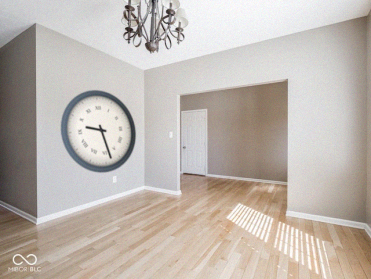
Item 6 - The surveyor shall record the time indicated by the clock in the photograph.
9:28
